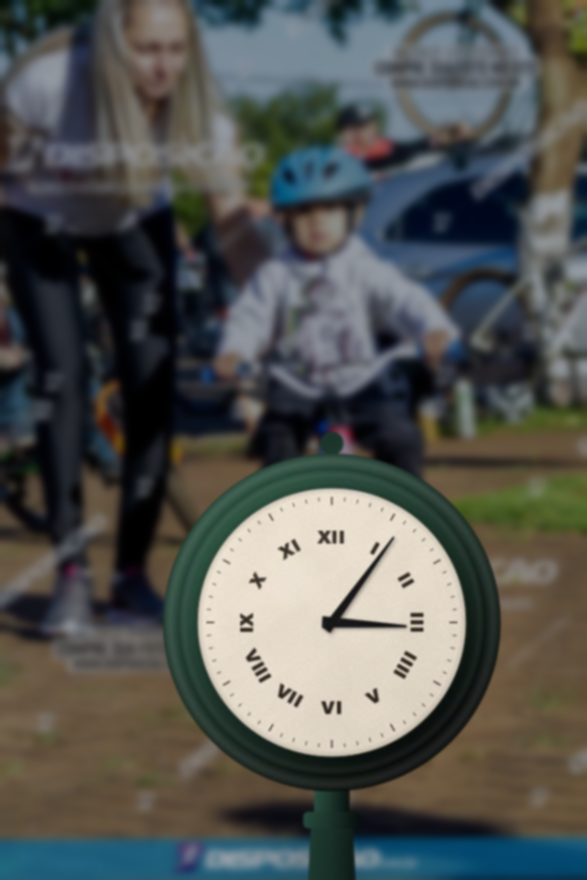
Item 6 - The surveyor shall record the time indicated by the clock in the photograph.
3:06
